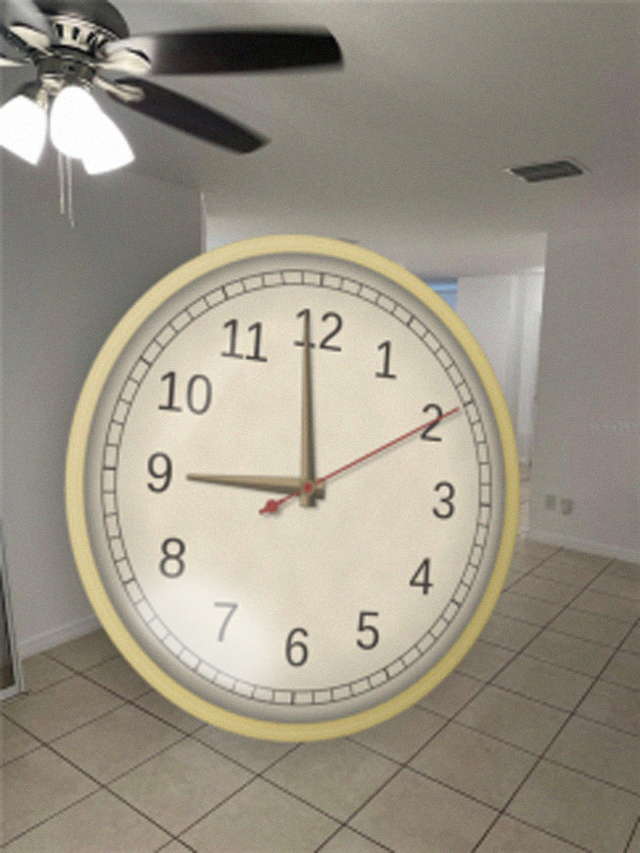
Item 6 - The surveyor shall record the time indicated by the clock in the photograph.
8:59:10
